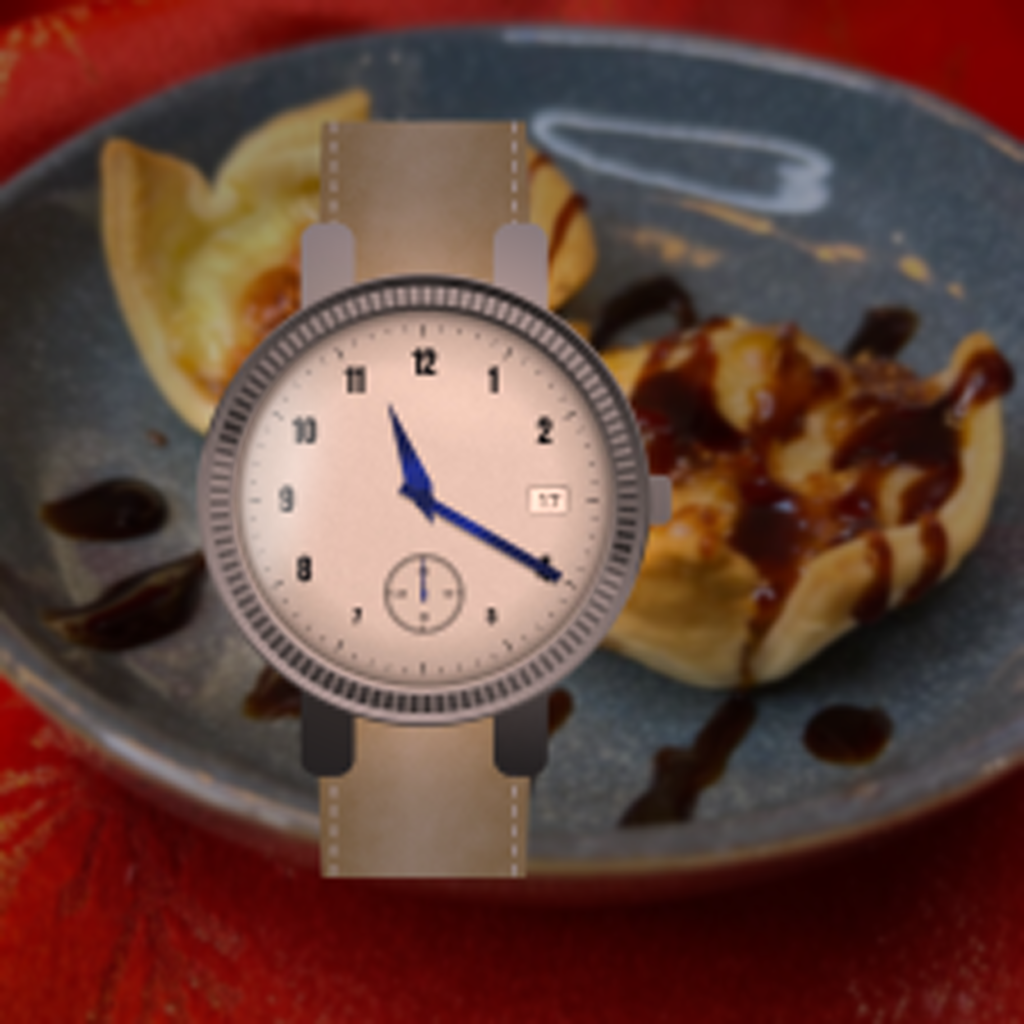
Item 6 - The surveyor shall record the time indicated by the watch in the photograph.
11:20
